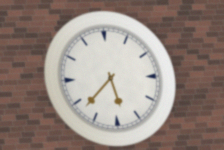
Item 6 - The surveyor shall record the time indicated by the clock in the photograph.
5:38
